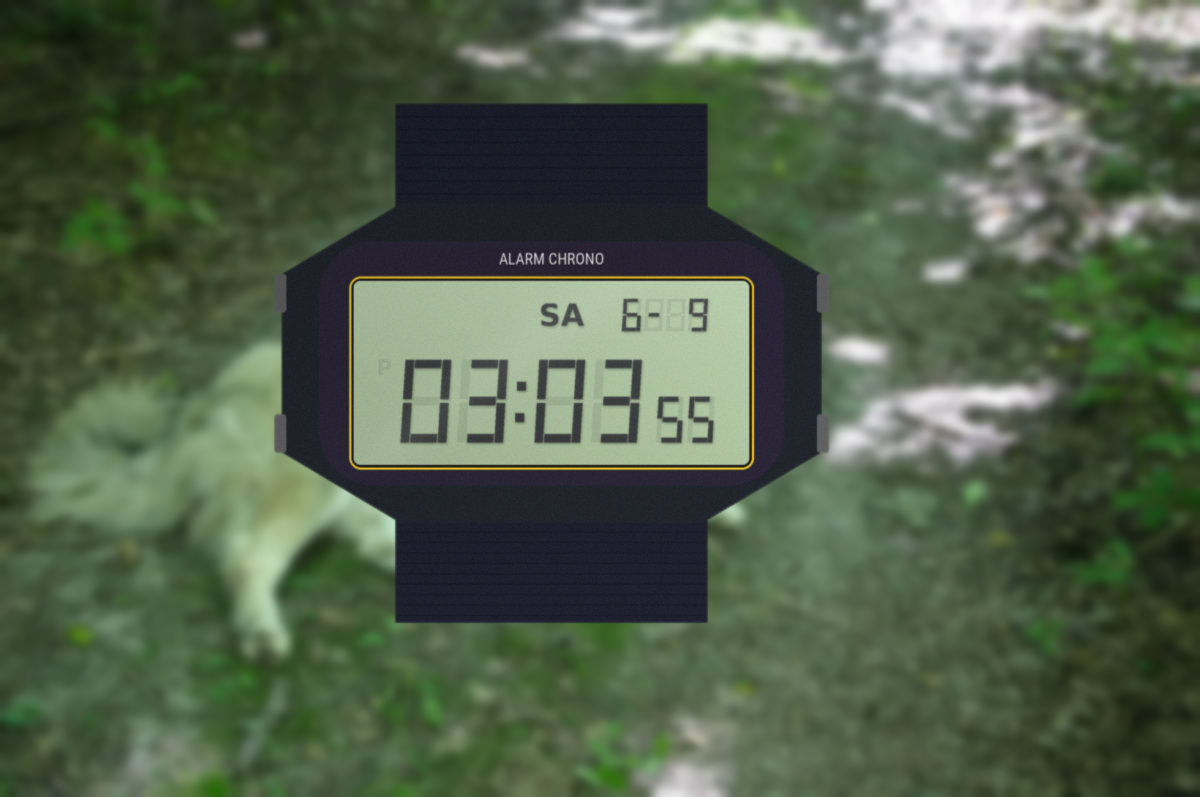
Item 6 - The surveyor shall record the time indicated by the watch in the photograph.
3:03:55
